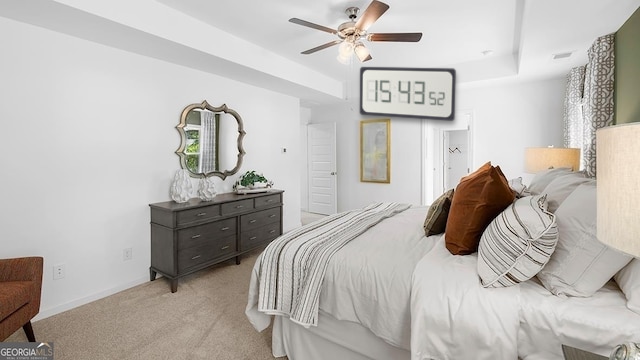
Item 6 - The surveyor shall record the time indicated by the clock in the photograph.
15:43:52
